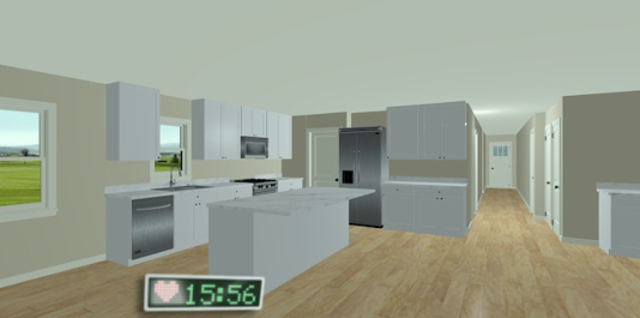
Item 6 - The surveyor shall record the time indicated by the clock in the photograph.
15:56
